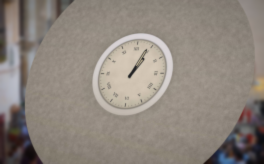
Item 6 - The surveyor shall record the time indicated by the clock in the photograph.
1:04
